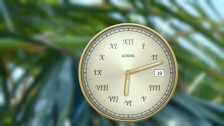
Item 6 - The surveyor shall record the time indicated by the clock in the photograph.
6:12
